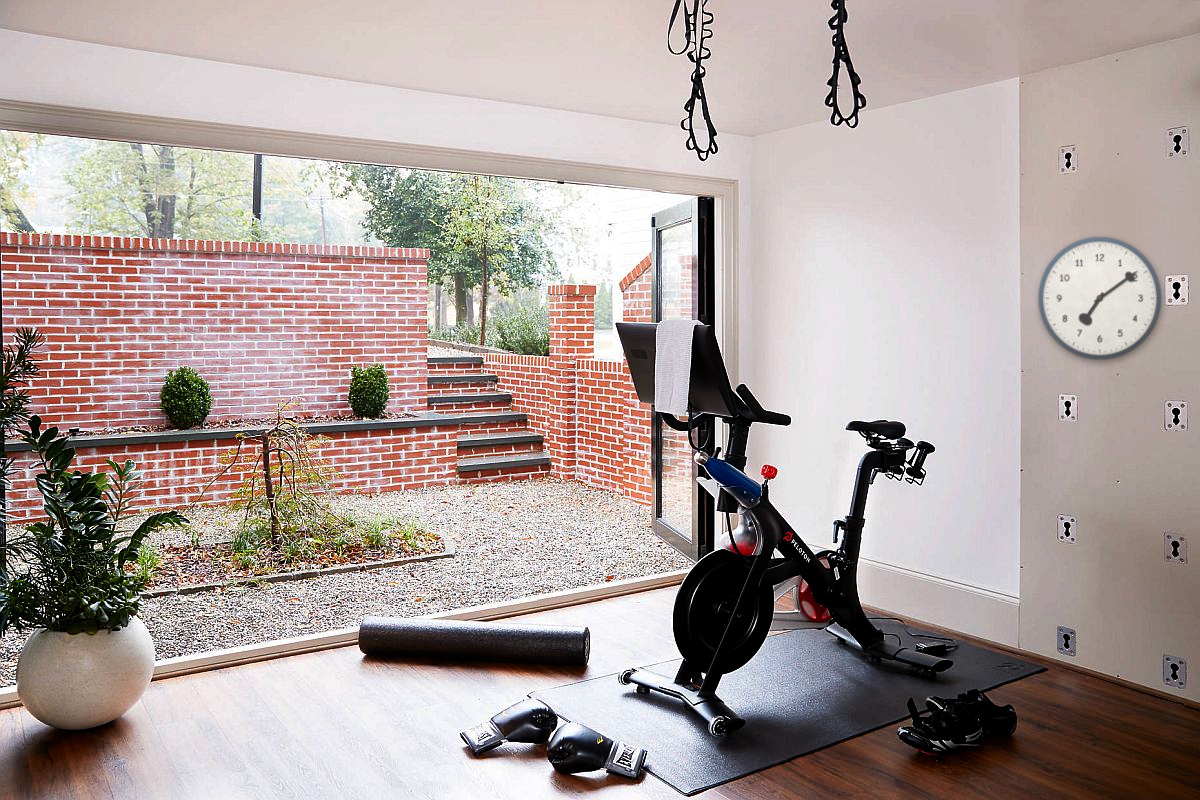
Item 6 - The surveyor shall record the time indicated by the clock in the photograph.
7:09
